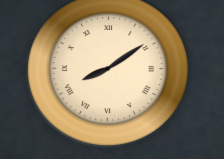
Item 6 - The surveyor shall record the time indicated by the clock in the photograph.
8:09
